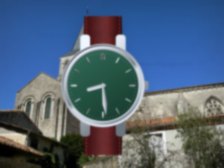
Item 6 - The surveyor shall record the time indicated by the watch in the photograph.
8:29
